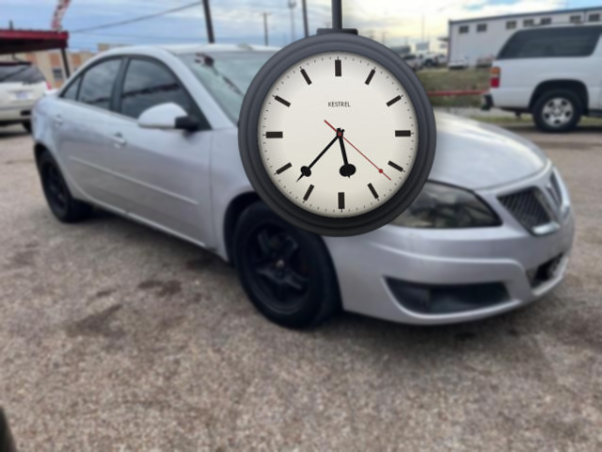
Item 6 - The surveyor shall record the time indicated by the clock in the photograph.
5:37:22
